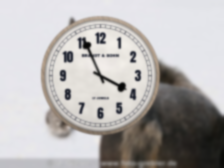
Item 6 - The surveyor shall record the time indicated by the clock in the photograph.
3:56
